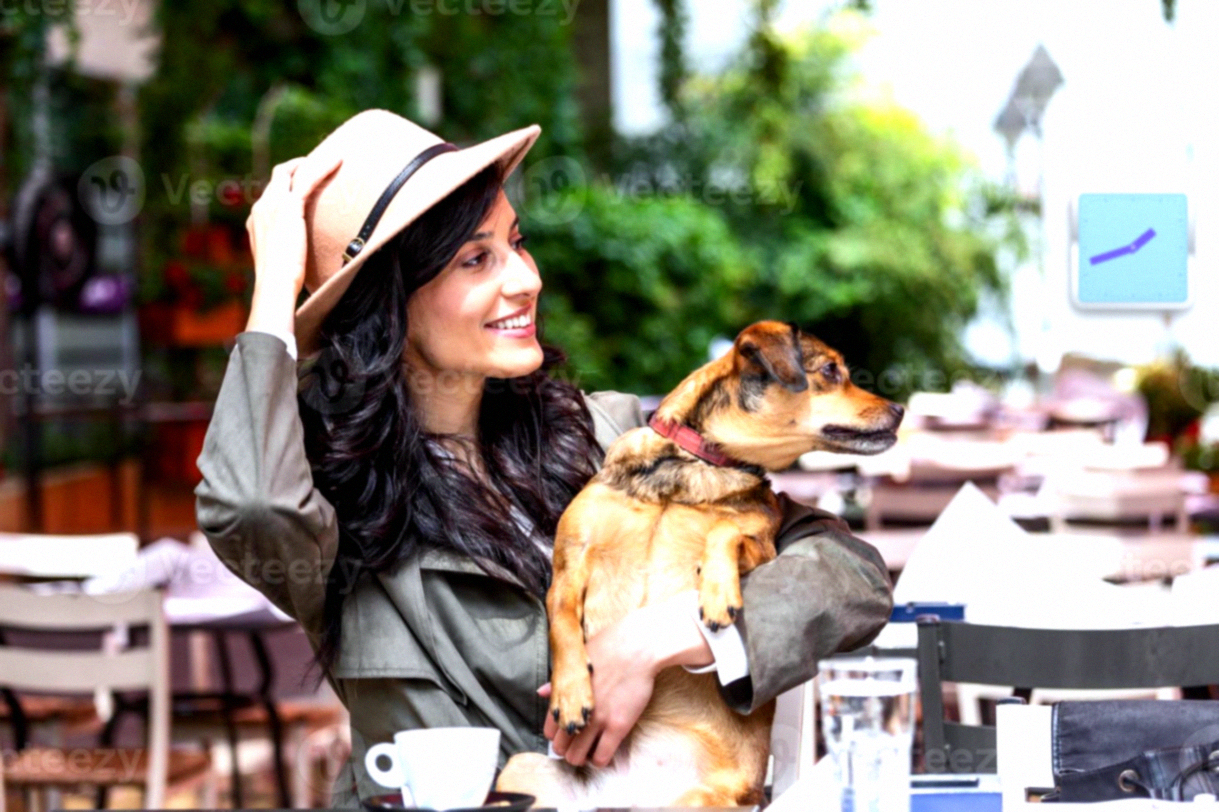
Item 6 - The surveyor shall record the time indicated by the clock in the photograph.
1:42
